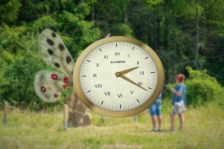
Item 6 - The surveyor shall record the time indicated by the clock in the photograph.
2:21
